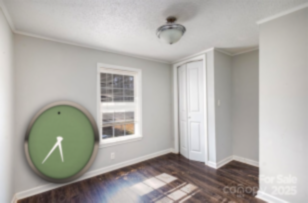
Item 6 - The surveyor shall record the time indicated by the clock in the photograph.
5:37
